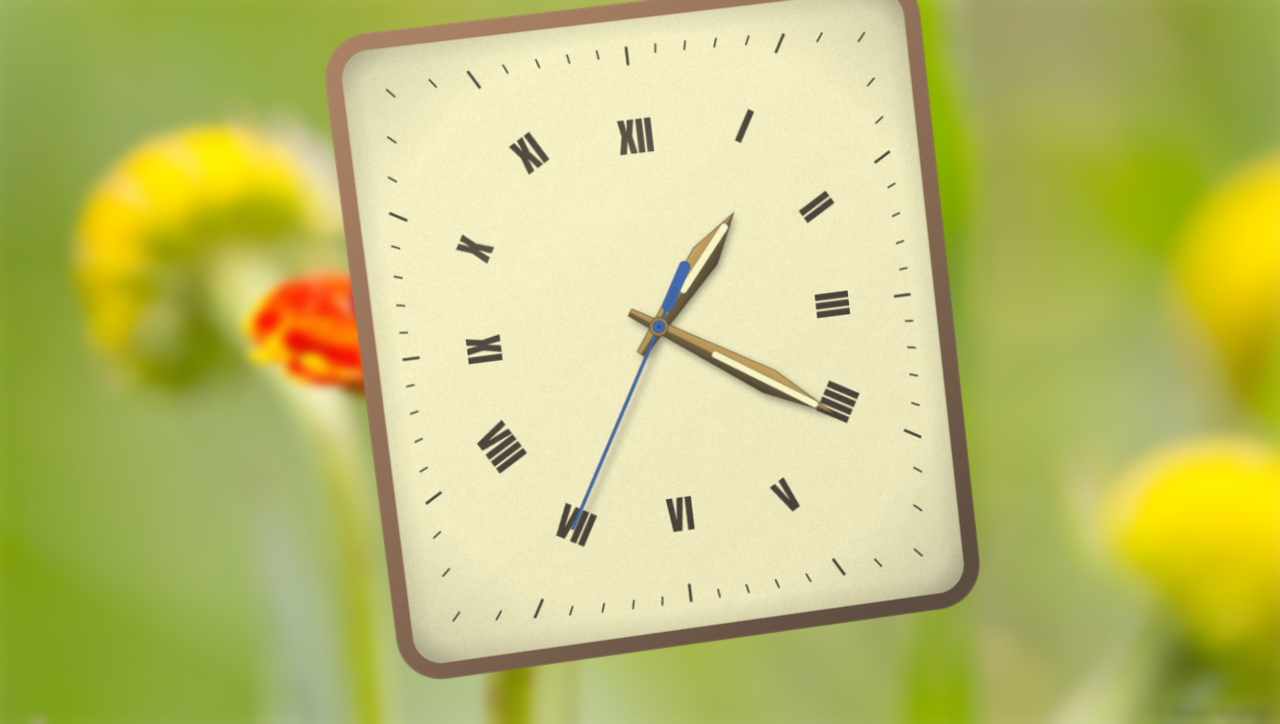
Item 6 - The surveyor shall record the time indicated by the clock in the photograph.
1:20:35
